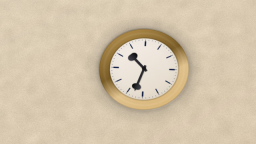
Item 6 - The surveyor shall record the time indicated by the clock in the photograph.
10:33
